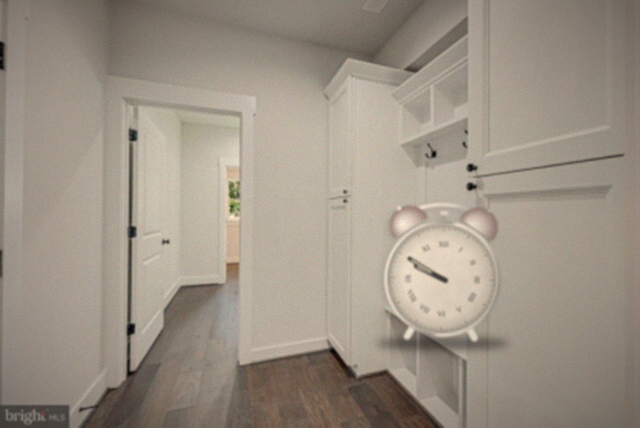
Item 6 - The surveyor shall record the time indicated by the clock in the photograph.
9:50
